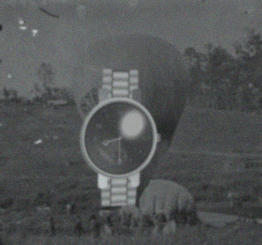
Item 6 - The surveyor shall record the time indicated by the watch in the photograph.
8:30
